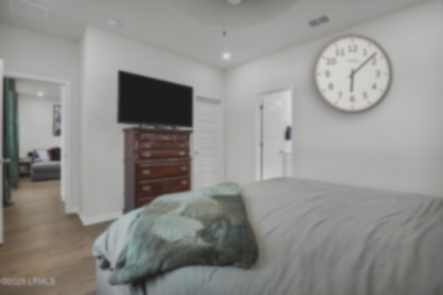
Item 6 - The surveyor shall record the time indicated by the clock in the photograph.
6:08
